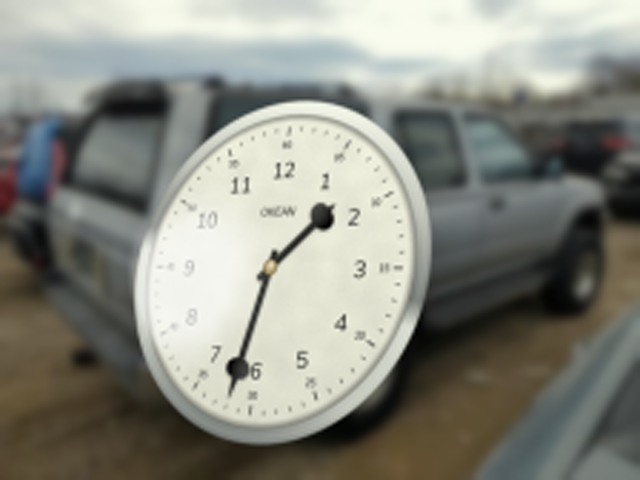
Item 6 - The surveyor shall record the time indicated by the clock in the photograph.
1:32
